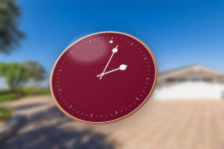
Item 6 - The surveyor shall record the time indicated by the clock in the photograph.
2:02
